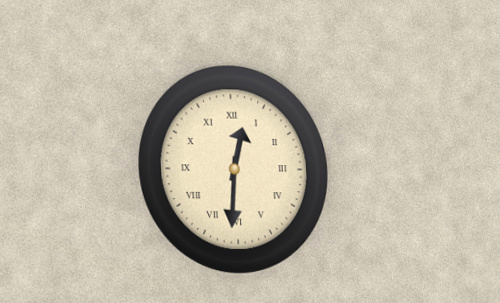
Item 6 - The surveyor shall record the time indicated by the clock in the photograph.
12:31
